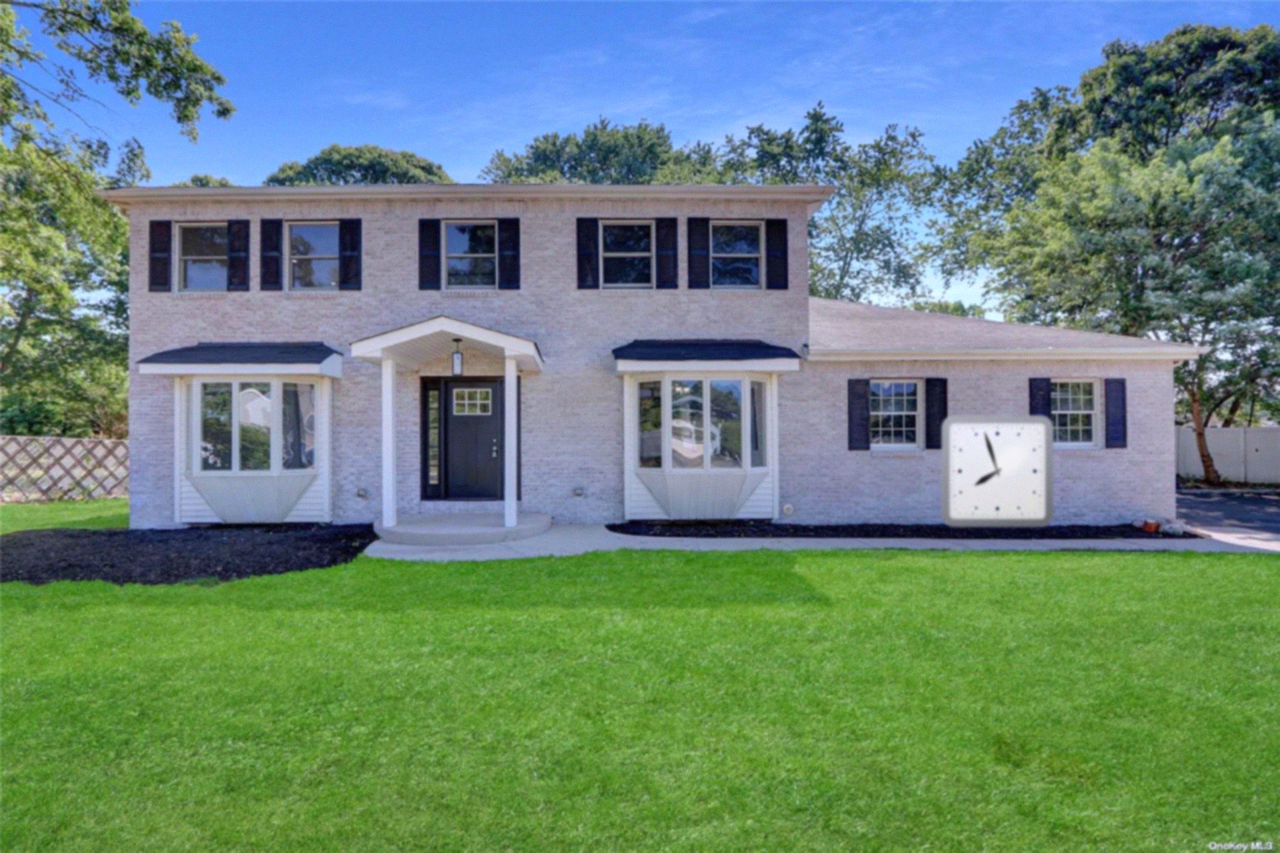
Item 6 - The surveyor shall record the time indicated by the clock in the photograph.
7:57
